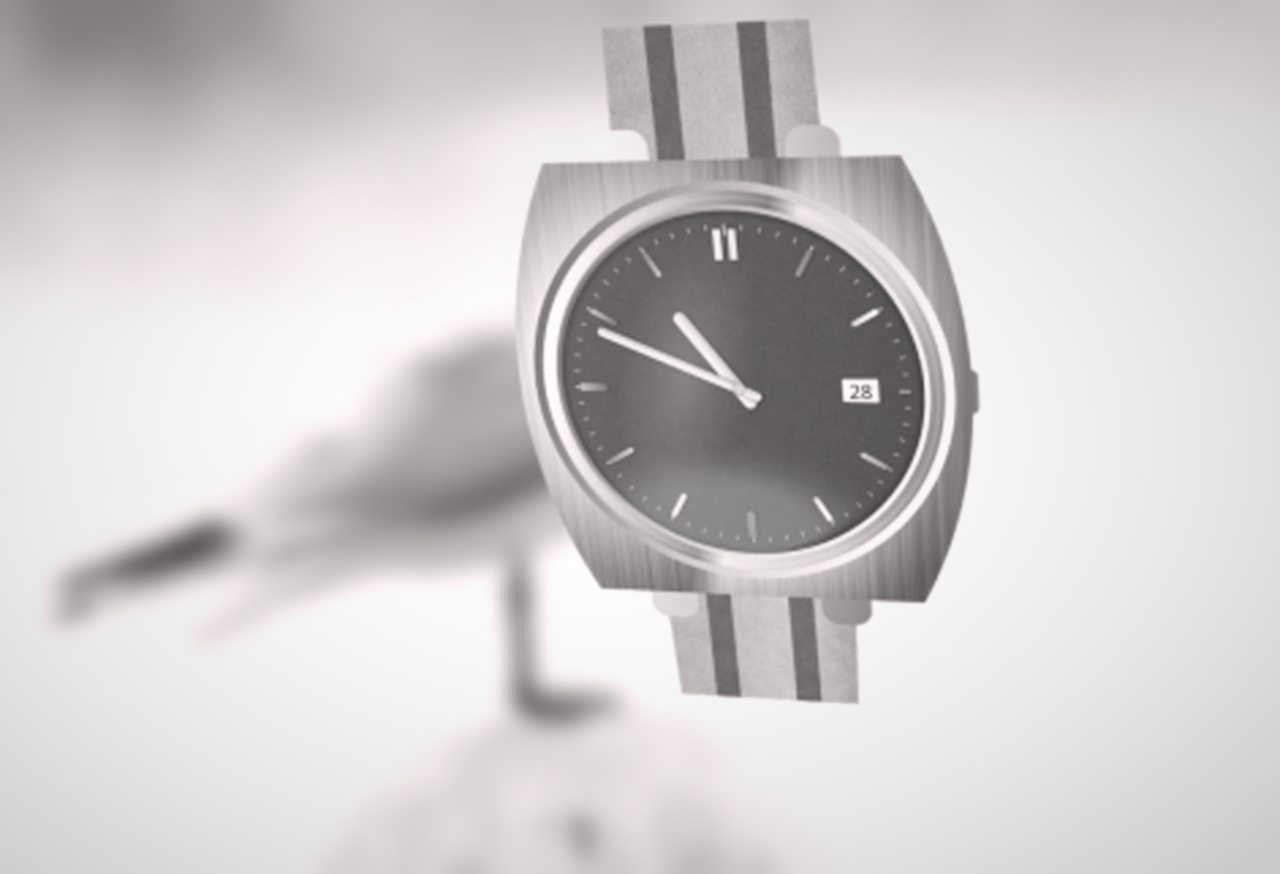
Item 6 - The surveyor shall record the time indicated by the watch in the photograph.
10:49
